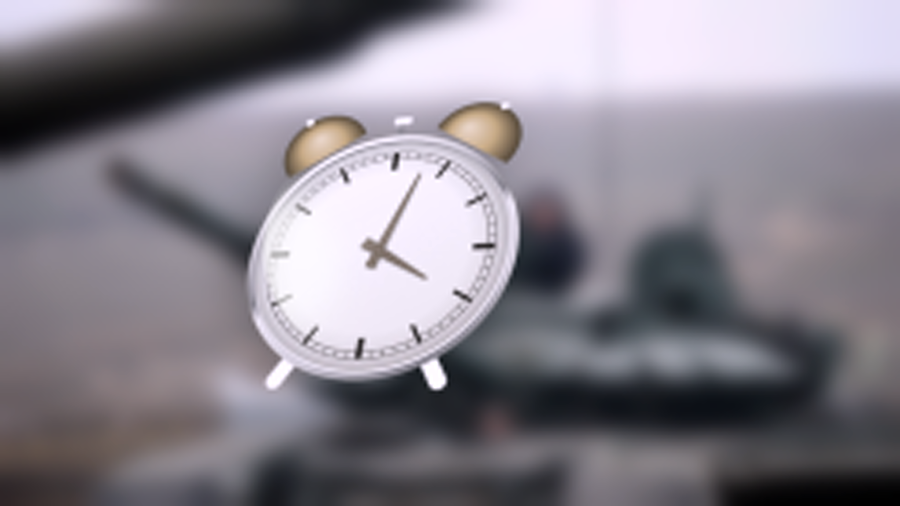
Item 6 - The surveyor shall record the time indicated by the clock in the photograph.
4:03
